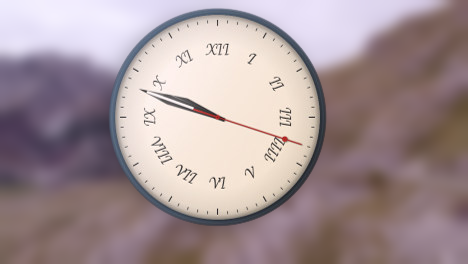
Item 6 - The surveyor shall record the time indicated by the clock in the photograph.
9:48:18
